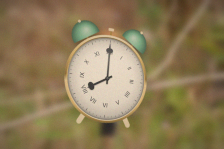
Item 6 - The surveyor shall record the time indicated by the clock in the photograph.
8:00
